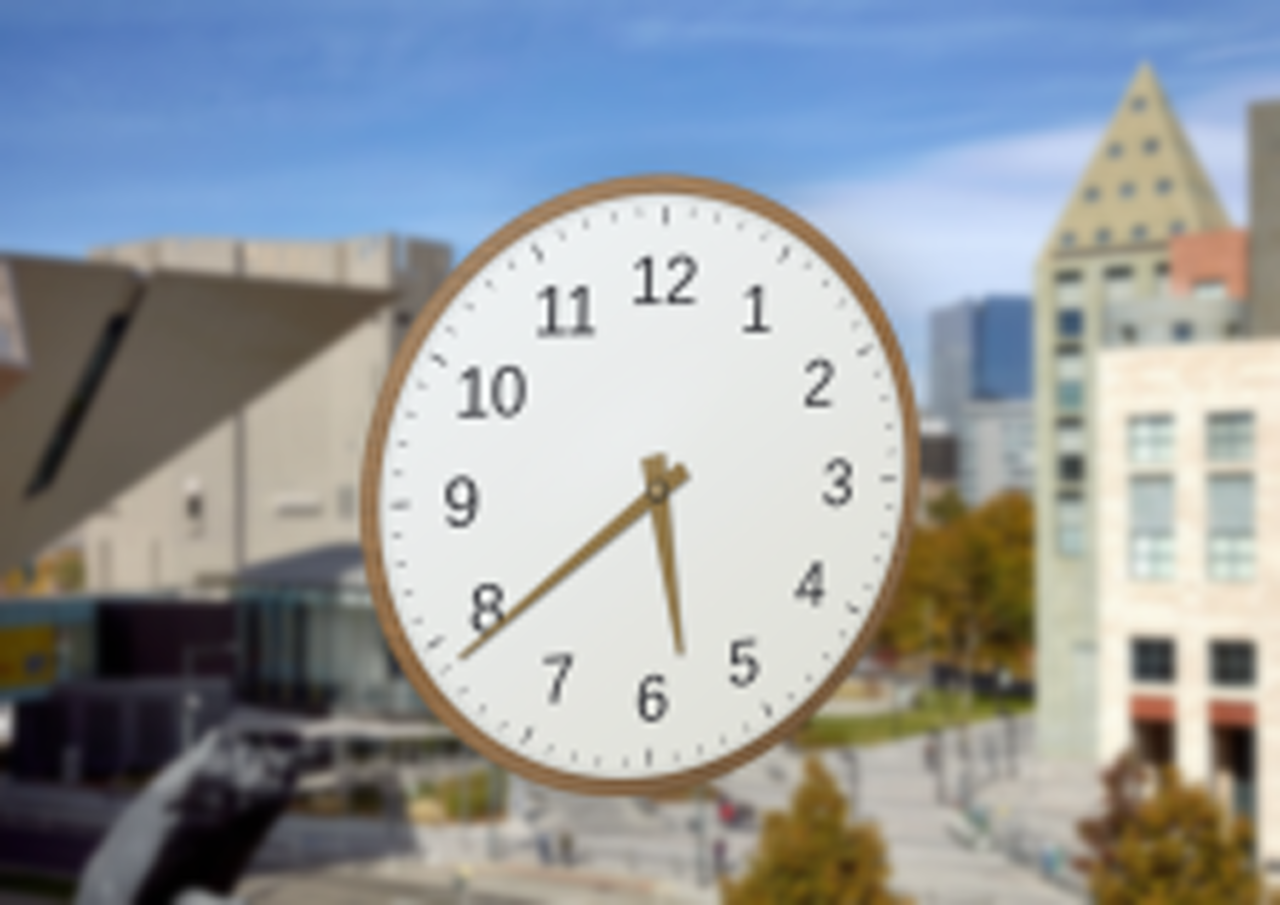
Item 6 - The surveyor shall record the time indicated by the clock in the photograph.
5:39
